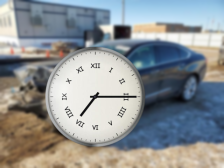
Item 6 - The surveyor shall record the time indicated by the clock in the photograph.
7:15
